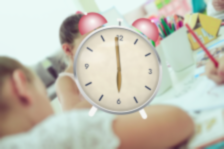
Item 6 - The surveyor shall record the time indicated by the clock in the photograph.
5:59
